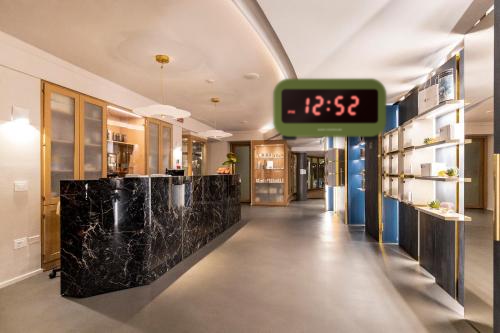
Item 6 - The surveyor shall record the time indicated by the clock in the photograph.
12:52
